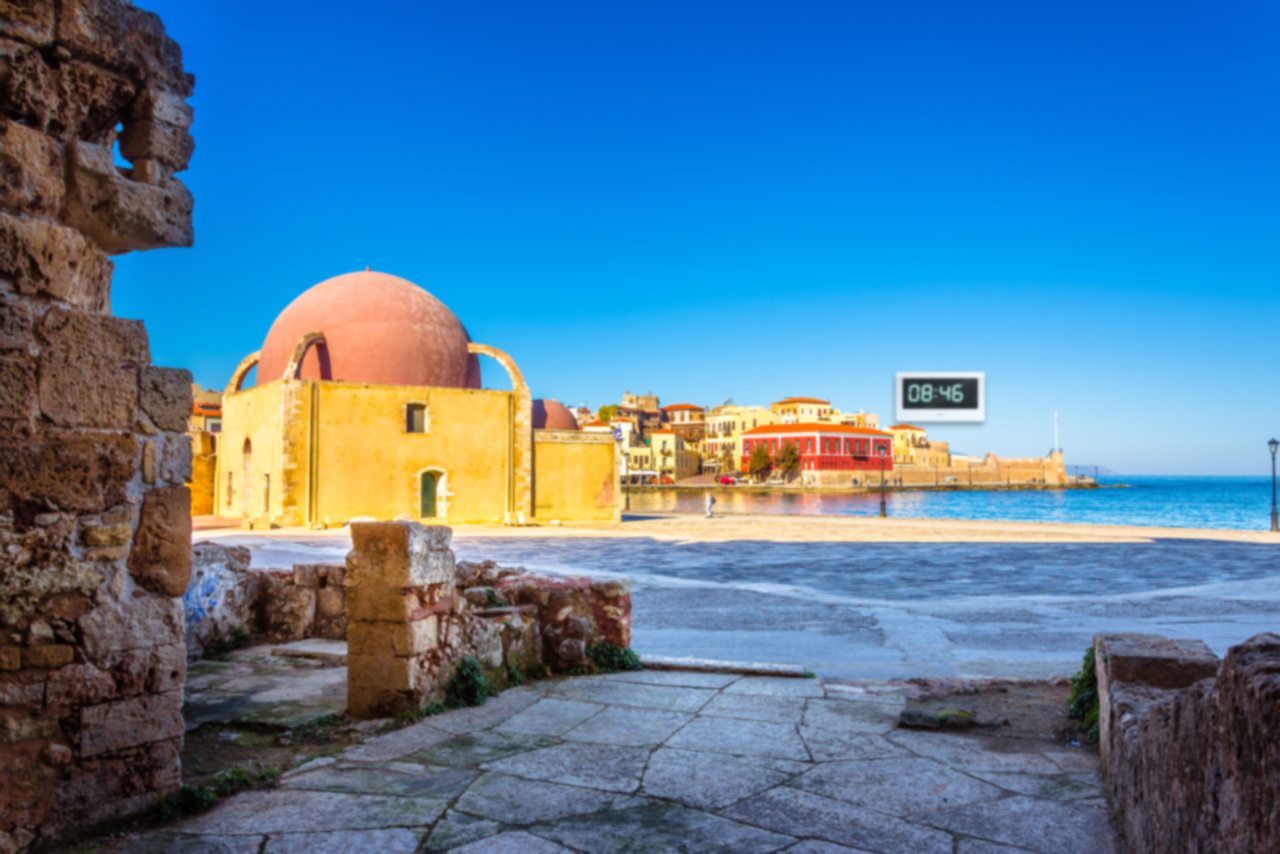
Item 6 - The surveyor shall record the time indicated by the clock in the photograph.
8:46
